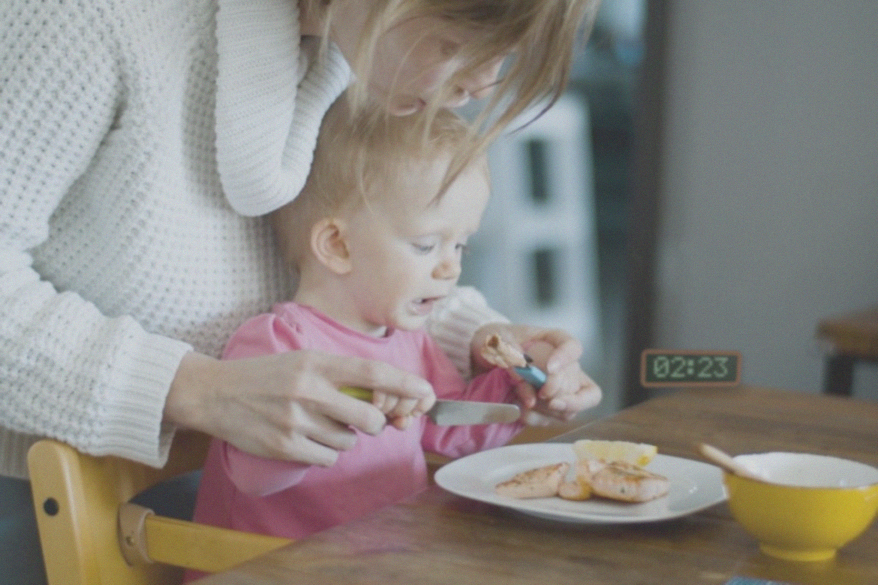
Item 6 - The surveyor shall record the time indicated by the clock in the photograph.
2:23
